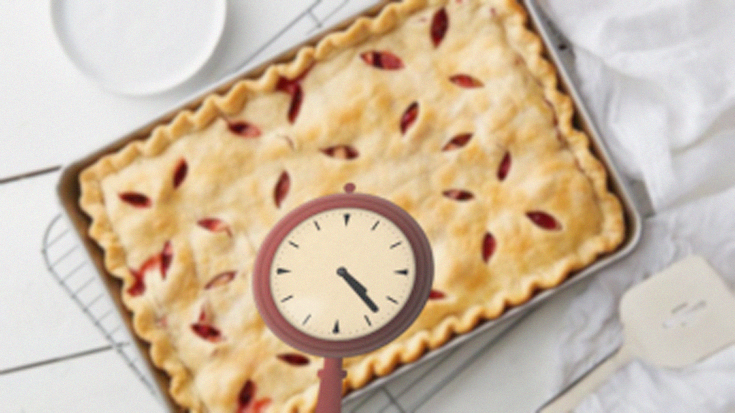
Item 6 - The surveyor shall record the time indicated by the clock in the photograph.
4:23
